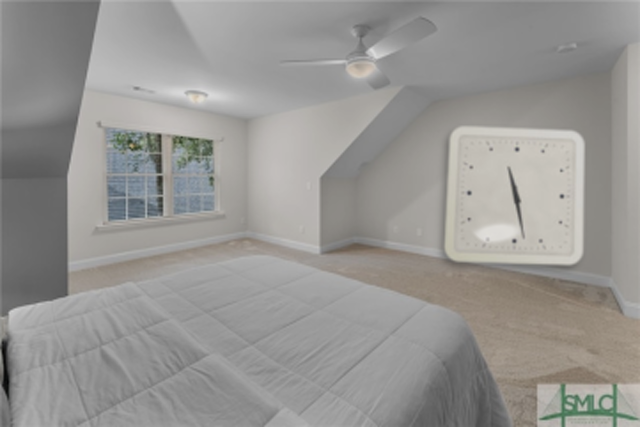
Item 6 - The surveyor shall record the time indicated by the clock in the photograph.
11:28
